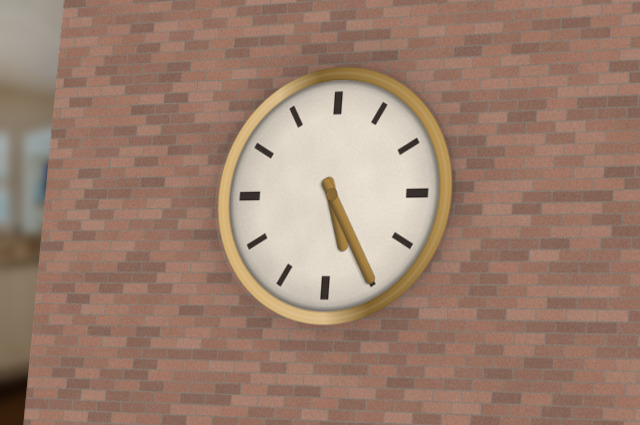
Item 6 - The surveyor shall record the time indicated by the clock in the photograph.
5:25
